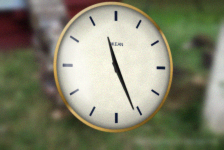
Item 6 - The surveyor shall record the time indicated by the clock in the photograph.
11:26
